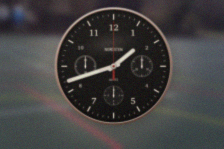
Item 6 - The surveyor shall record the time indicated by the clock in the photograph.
1:42
